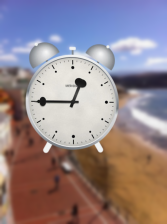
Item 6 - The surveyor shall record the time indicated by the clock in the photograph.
12:45
